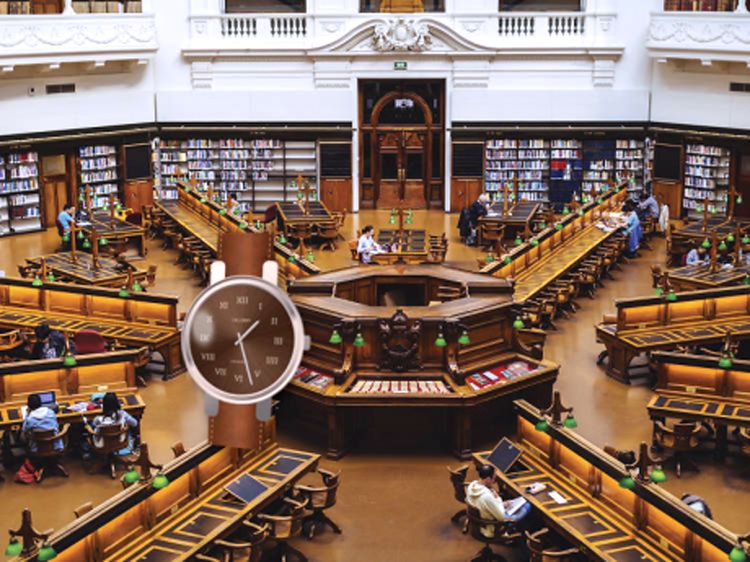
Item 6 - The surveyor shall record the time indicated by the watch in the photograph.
1:27
